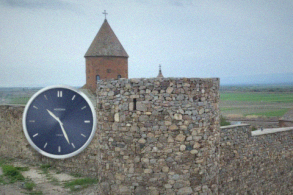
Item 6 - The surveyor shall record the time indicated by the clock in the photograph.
10:26
